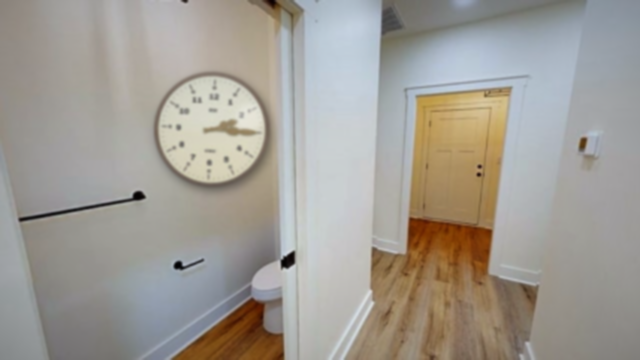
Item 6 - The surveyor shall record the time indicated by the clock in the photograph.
2:15
